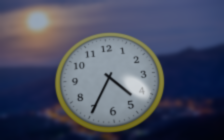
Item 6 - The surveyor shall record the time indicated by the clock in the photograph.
4:35
